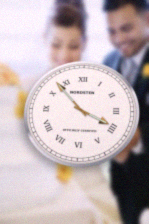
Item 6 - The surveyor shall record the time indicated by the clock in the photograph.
3:53
